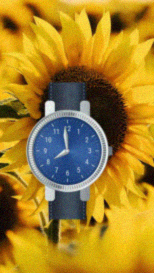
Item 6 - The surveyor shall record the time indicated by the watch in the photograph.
7:59
